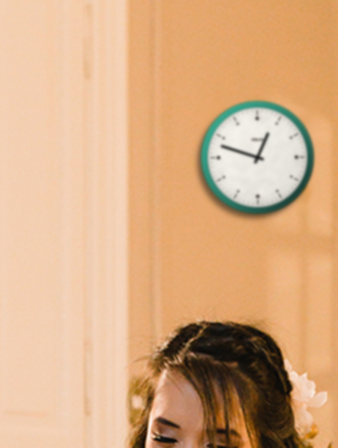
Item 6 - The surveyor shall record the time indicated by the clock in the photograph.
12:48
